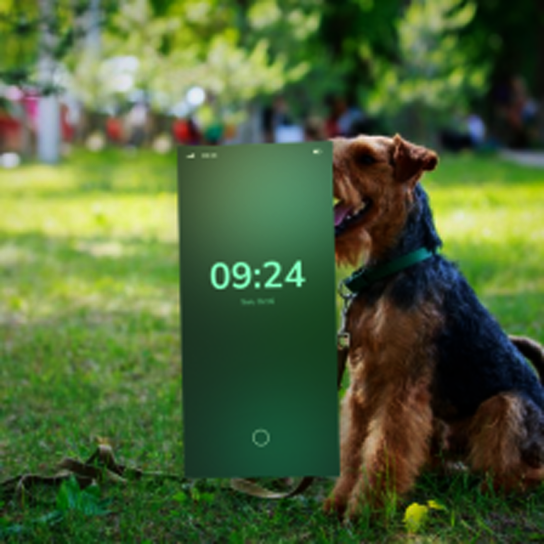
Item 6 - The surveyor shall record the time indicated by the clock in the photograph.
9:24
